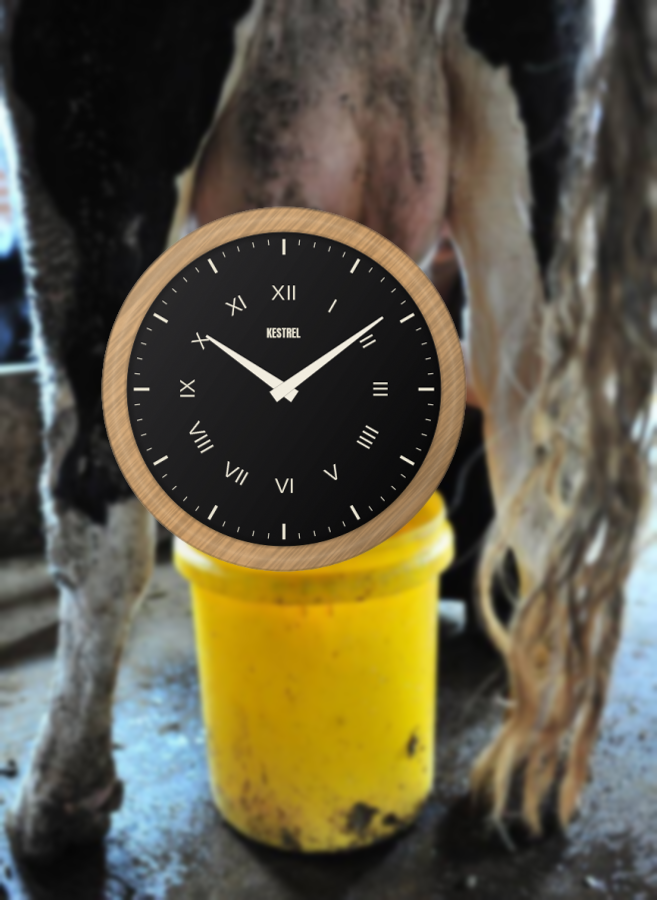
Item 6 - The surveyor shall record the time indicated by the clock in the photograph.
10:09
